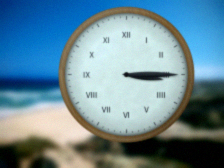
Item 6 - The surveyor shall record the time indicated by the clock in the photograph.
3:15
